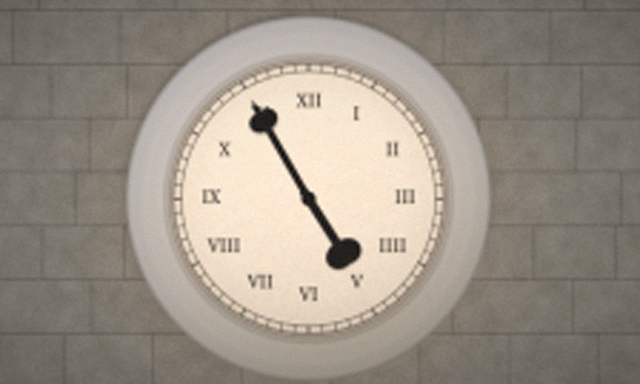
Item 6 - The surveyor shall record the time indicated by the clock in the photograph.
4:55
